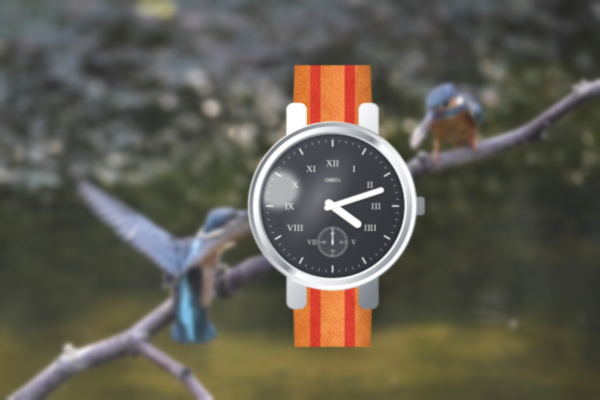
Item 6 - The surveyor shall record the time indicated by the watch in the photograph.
4:12
